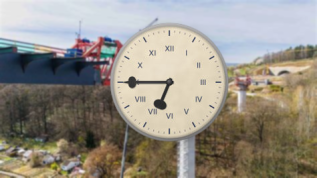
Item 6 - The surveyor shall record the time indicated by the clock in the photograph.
6:45
